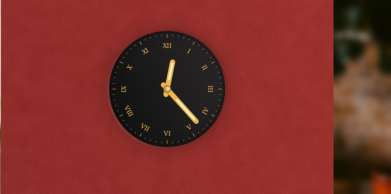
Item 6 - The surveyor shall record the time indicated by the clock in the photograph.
12:23
